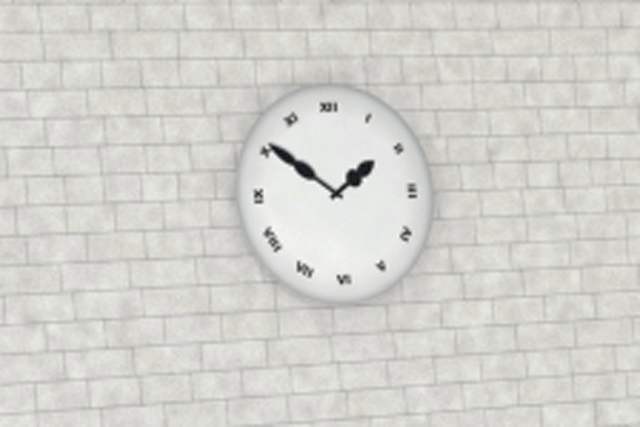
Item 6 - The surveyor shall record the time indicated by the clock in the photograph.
1:51
